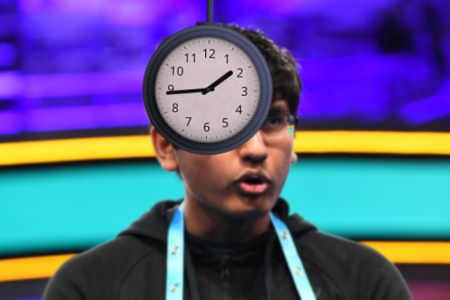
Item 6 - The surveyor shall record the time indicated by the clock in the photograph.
1:44
